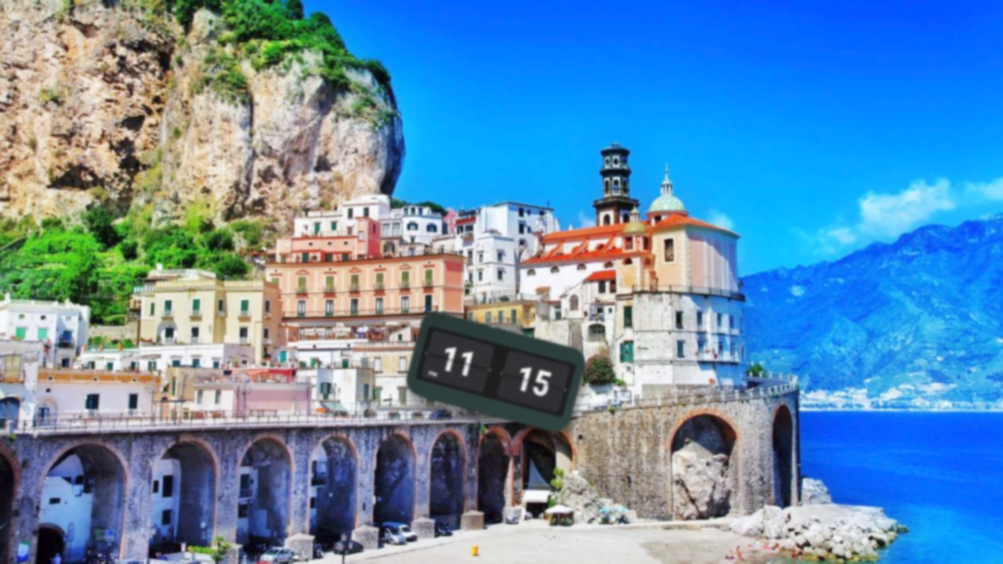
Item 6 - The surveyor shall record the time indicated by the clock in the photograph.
11:15
